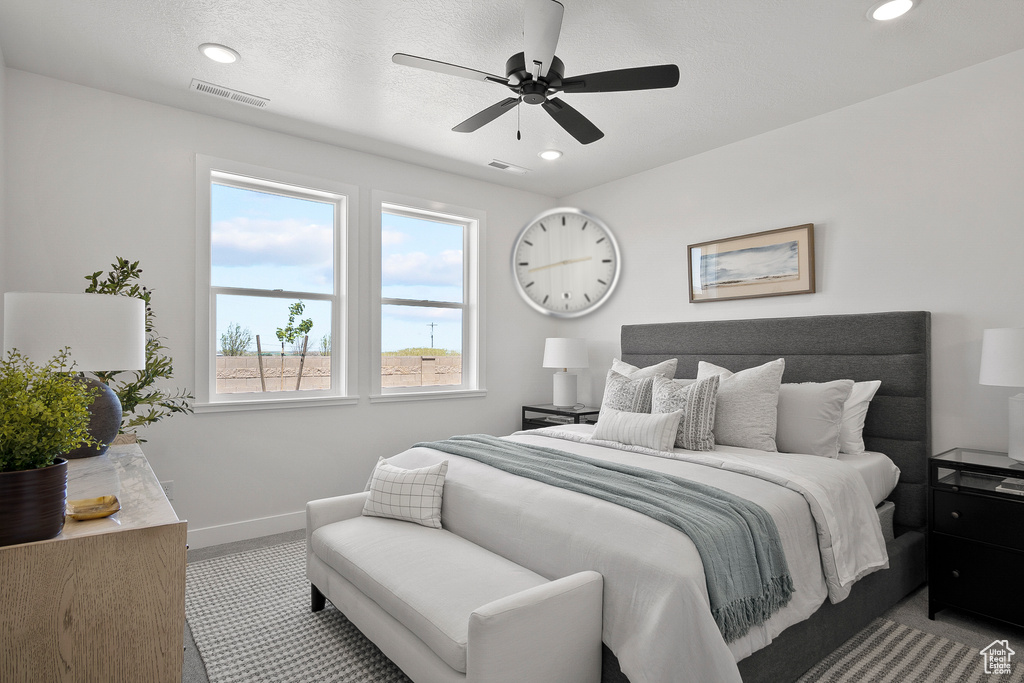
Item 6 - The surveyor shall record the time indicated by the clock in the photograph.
2:43
